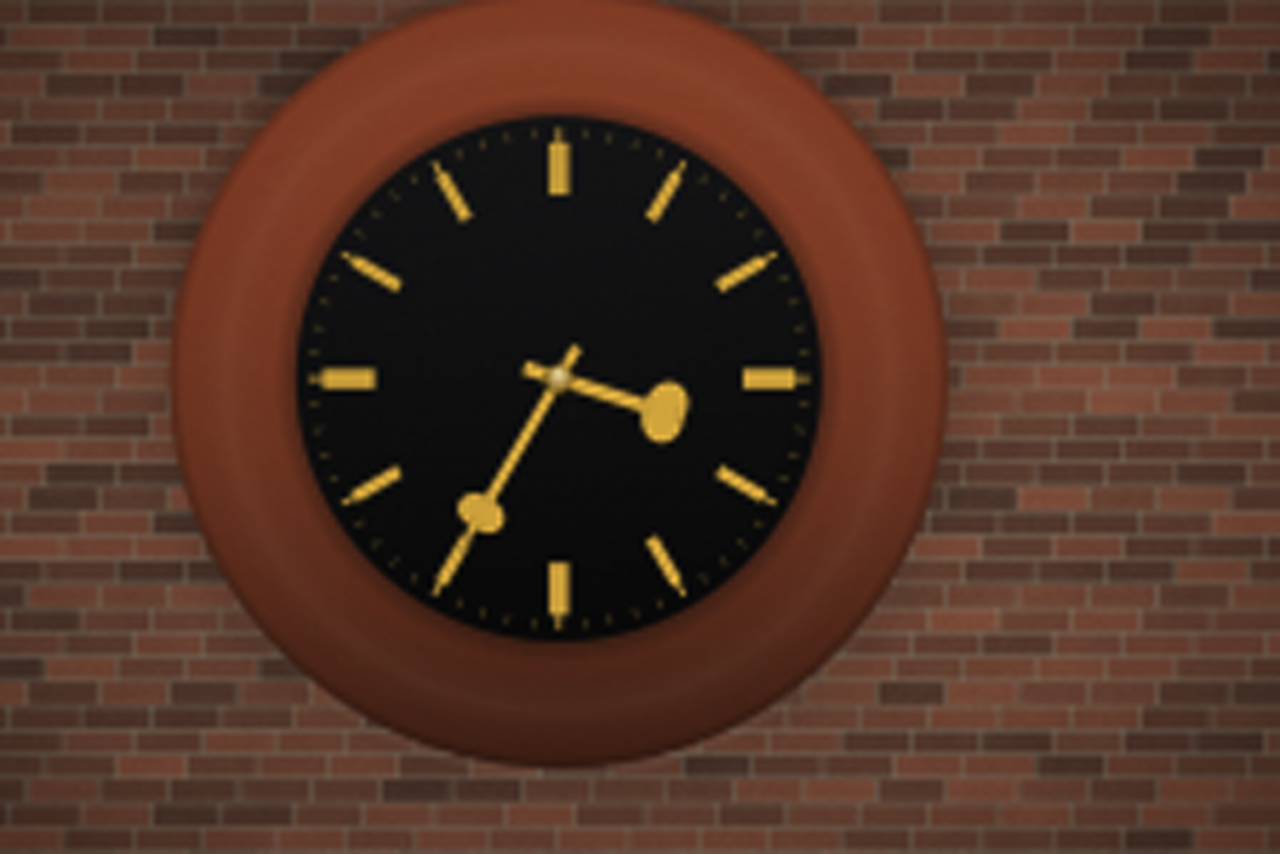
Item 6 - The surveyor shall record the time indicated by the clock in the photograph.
3:35
